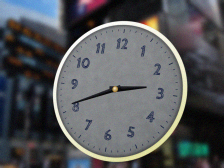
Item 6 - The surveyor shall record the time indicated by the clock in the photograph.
2:41
